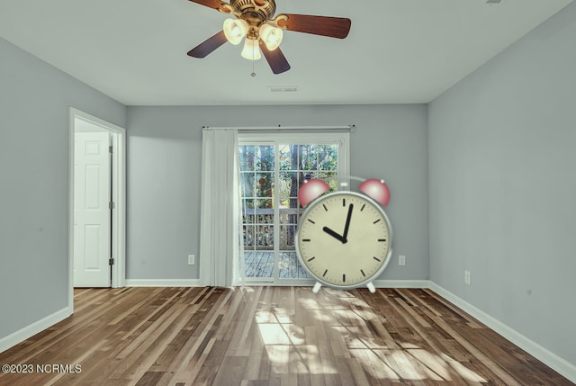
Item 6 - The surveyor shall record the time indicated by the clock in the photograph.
10:02
